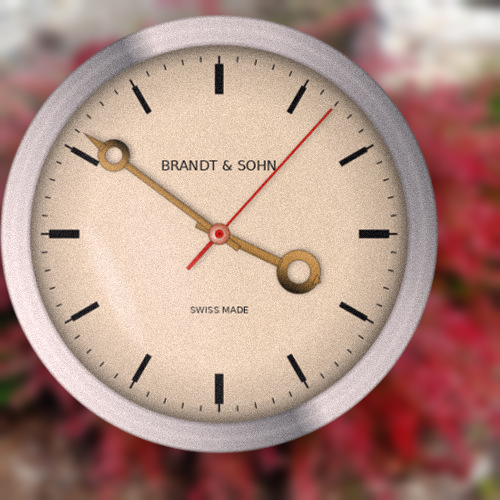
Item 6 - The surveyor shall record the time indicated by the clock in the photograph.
3:51:07
